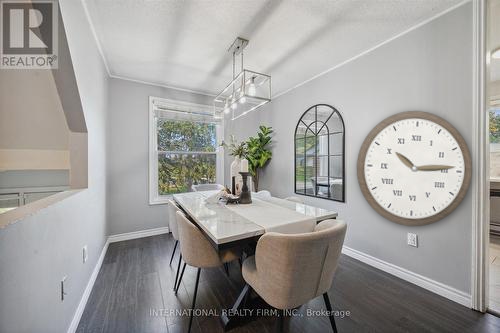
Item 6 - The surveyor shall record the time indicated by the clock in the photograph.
10:14
